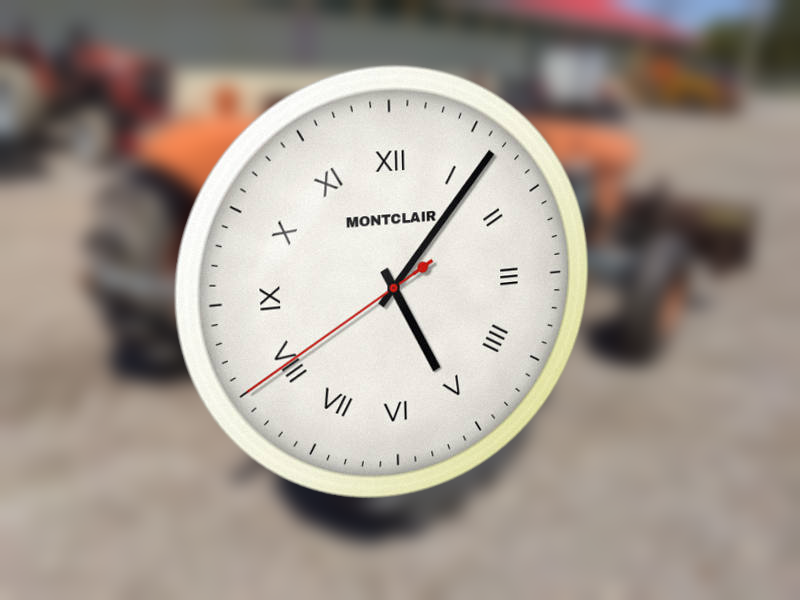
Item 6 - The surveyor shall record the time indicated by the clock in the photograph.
5:06:40
